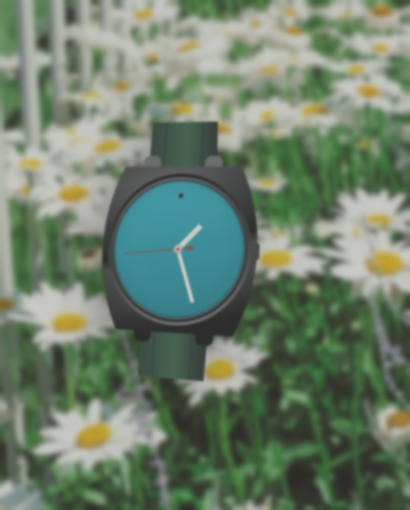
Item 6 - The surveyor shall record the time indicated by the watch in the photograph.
1:26:44
